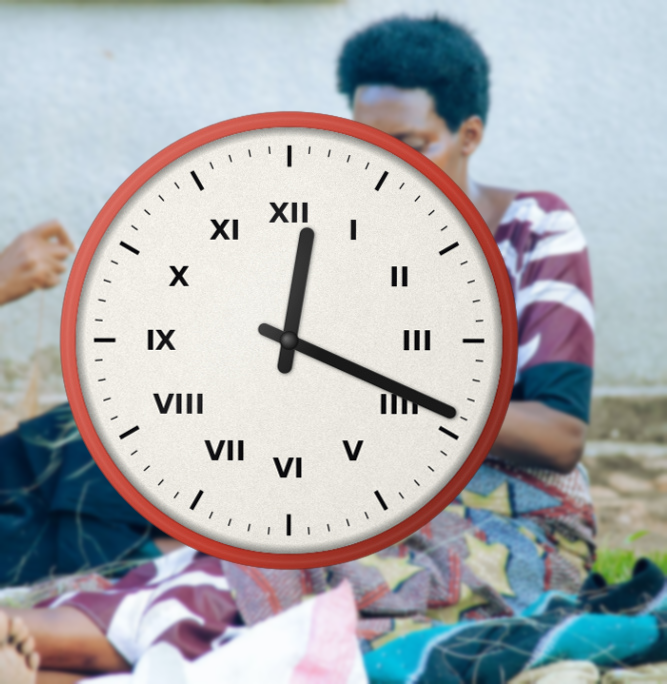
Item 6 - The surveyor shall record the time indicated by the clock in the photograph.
12:19
